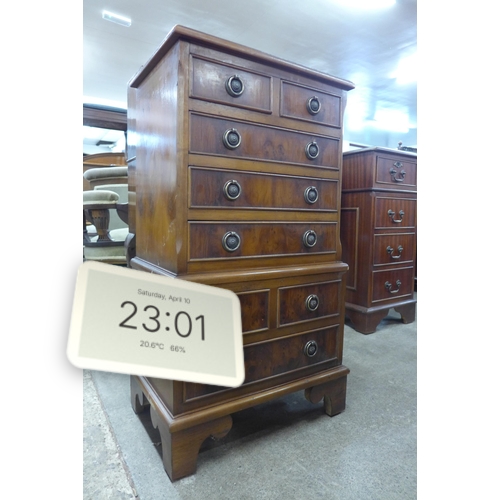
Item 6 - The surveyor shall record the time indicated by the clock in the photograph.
23:01
